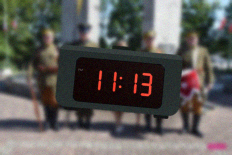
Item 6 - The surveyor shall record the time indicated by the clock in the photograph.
11:13
